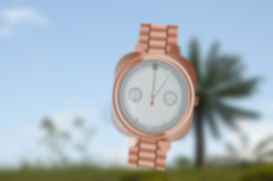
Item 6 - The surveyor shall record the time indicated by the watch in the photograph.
1:05
